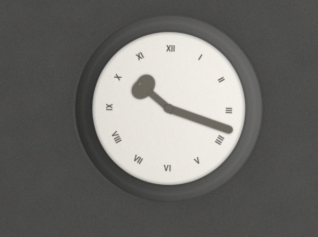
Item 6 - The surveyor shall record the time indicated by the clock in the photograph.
10:18
